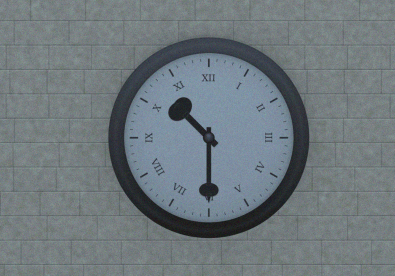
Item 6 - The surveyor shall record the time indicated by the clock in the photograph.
10:30
